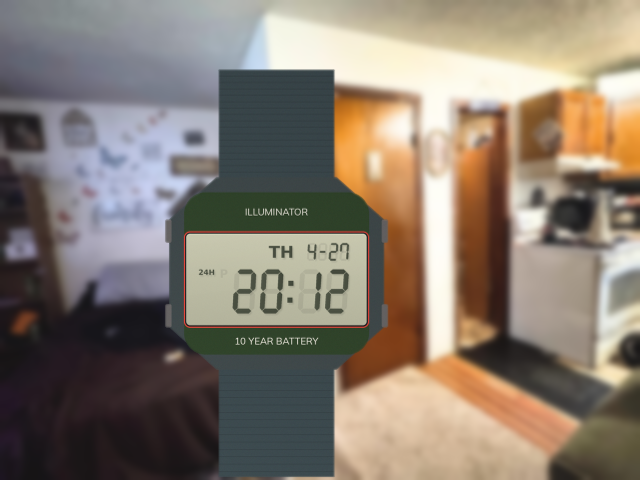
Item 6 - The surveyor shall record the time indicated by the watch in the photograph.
20:12
